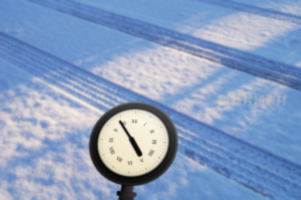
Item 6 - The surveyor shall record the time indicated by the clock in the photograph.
4:54
